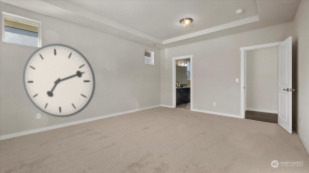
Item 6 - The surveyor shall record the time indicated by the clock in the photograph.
7:12
